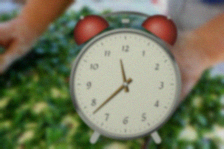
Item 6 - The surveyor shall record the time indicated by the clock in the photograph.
11:38
